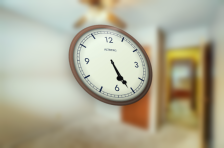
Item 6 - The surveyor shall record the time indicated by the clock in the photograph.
5:26
